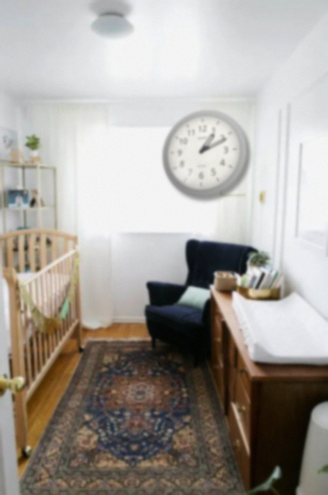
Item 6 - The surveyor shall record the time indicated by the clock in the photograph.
1:11
